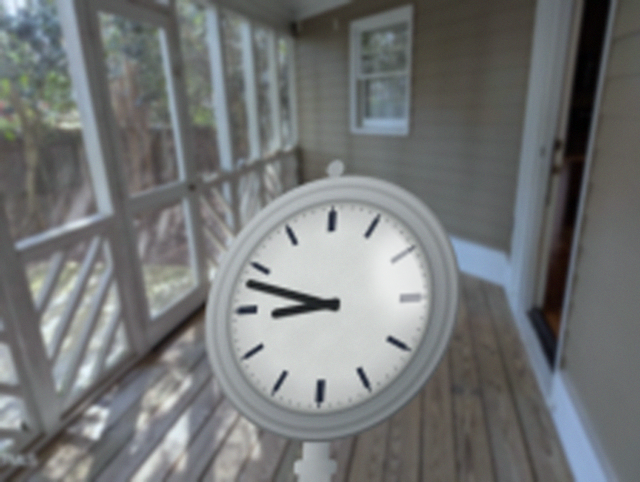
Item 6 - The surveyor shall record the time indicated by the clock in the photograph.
8:48
